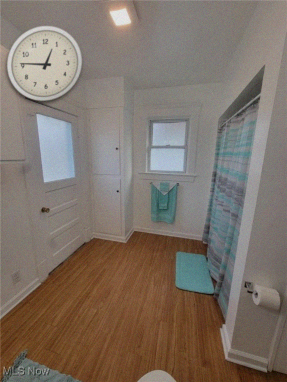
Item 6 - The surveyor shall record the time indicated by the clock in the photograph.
12:46
